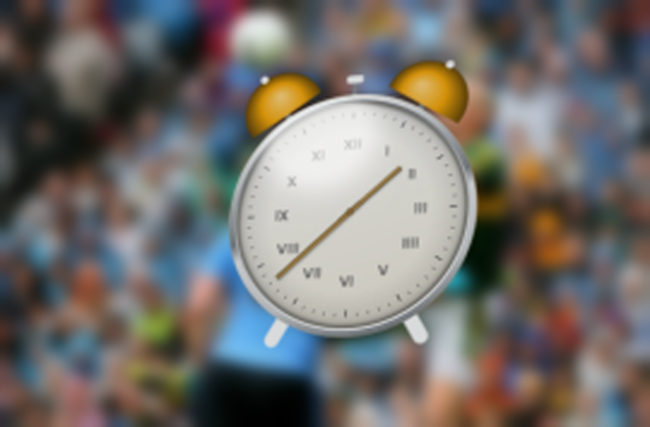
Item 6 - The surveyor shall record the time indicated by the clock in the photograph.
1:38
